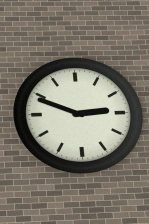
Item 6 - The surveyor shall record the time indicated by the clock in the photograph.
2:49
